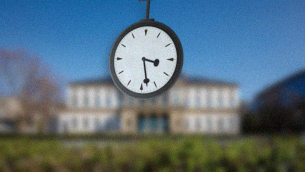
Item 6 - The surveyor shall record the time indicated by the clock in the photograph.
3:28
